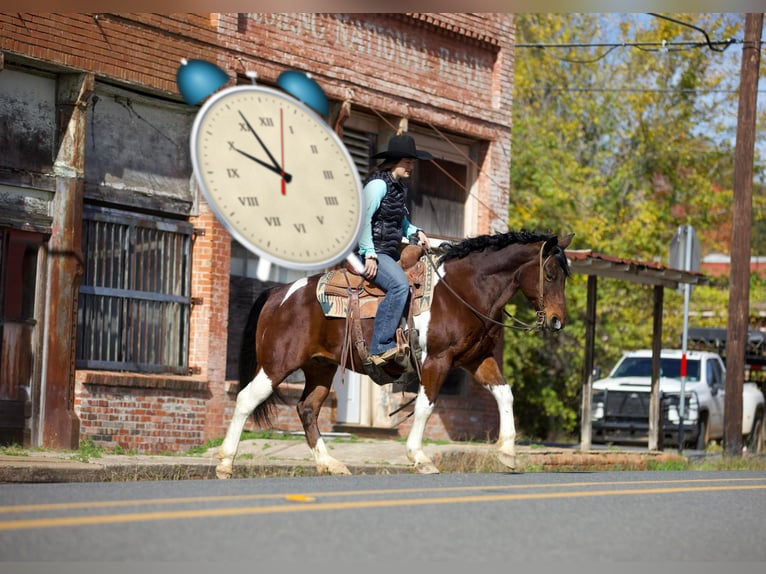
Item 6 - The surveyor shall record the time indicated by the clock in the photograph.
9:56:03
